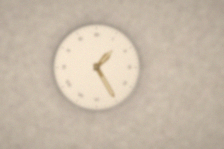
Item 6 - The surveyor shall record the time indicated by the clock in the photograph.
1:25
